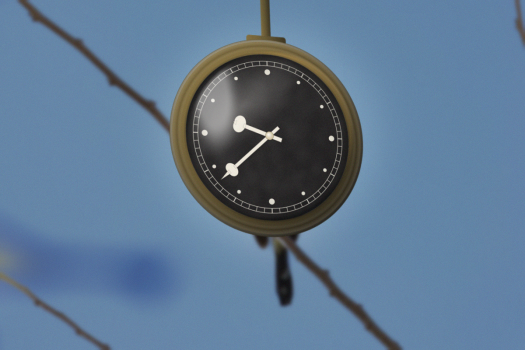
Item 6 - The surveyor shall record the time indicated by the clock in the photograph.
9:38
